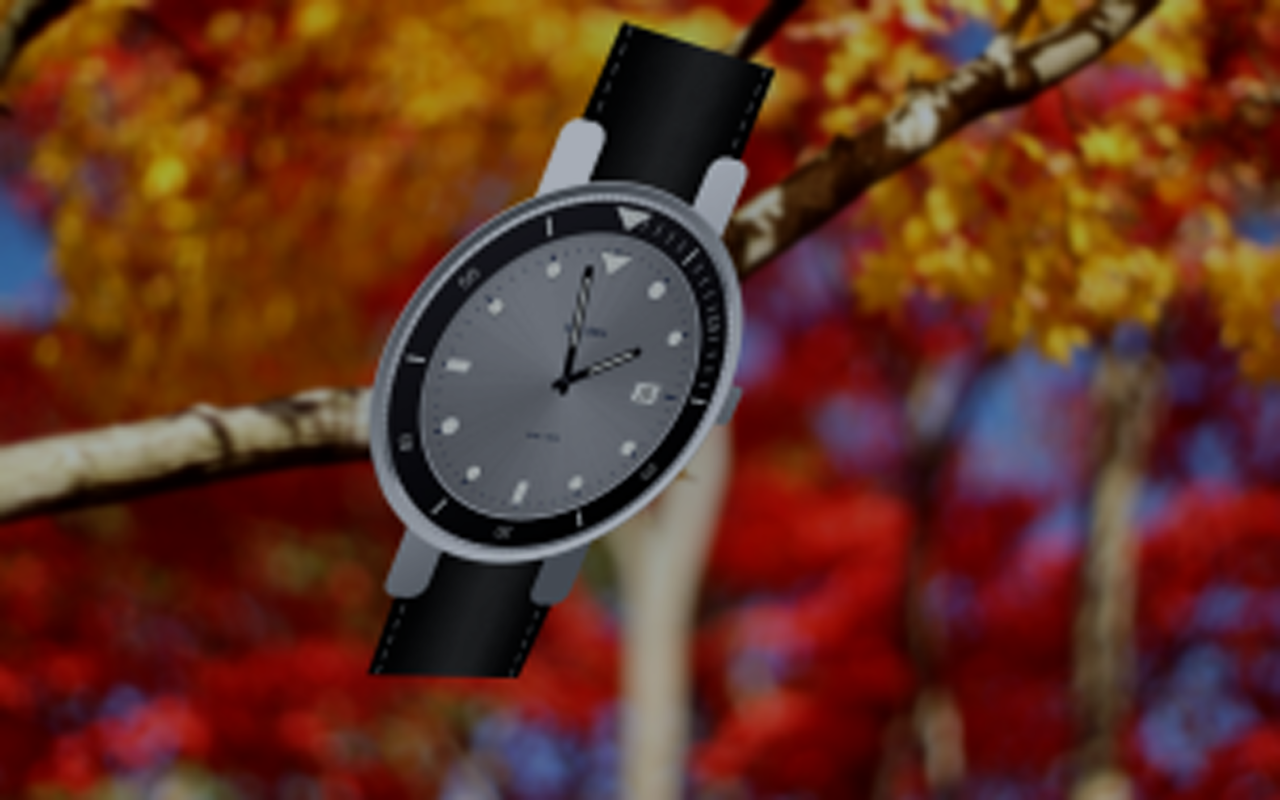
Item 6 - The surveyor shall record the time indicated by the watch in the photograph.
1:58
